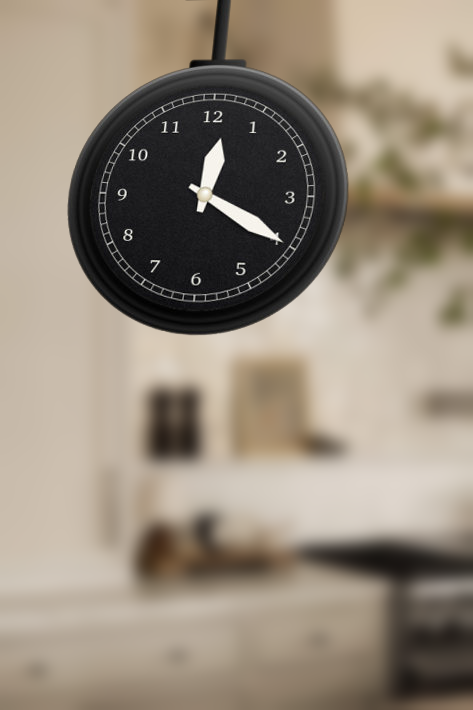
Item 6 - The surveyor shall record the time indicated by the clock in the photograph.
12:20
